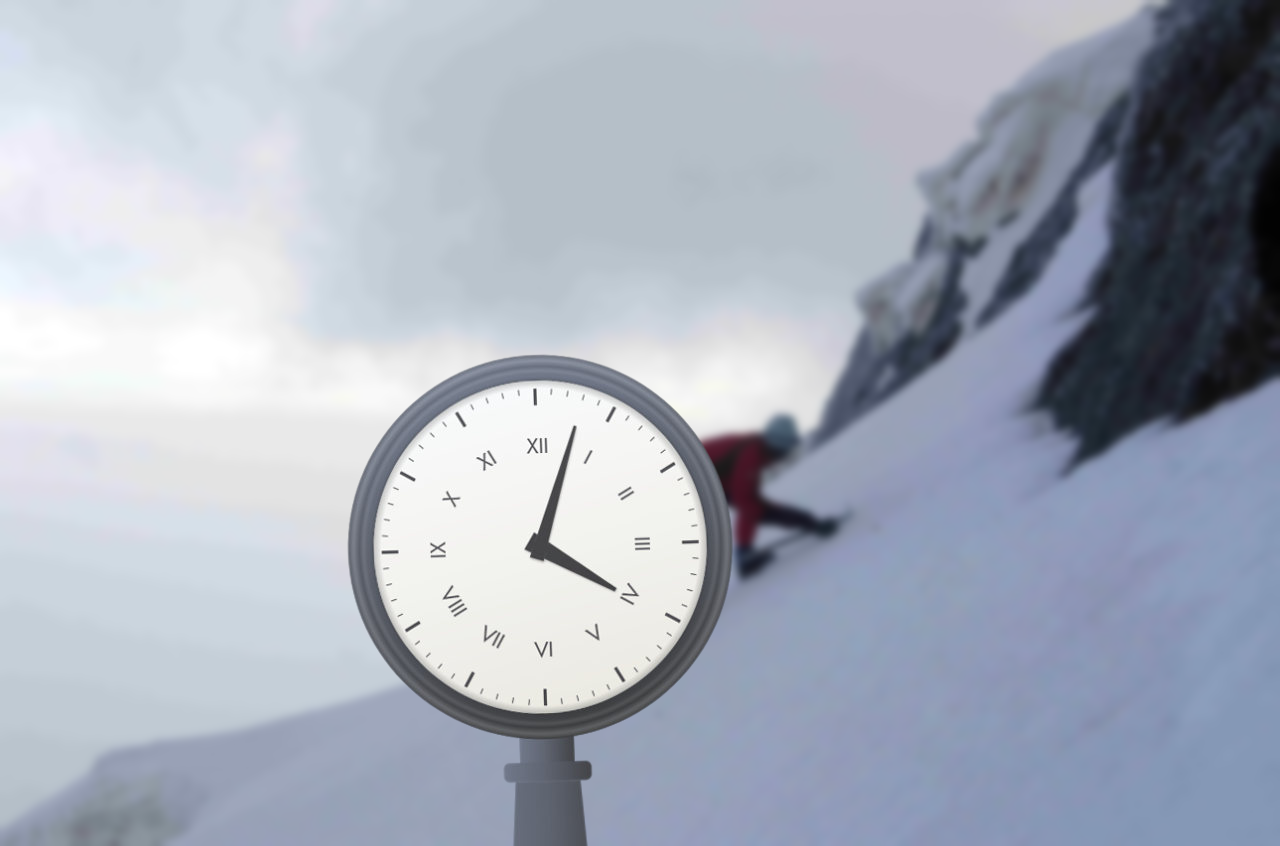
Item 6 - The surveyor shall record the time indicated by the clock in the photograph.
4:03
